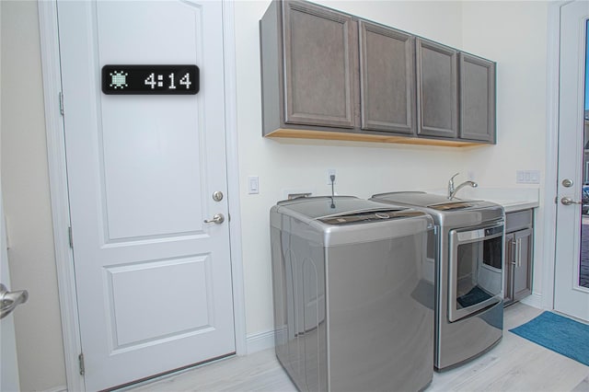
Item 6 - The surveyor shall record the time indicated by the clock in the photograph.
4:14
